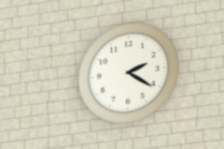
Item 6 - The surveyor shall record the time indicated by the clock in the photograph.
2:21
